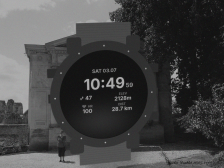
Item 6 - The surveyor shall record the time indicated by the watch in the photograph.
10:49
